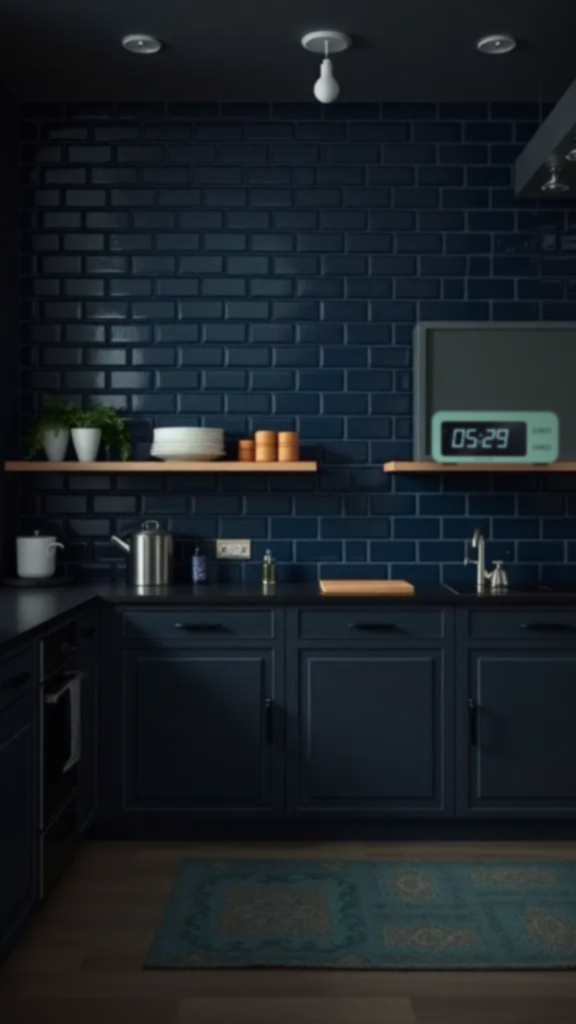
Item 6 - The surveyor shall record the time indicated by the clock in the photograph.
5:29
